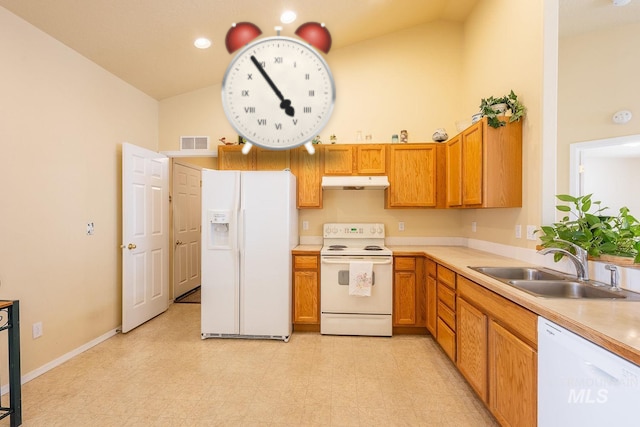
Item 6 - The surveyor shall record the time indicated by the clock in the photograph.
4:54
